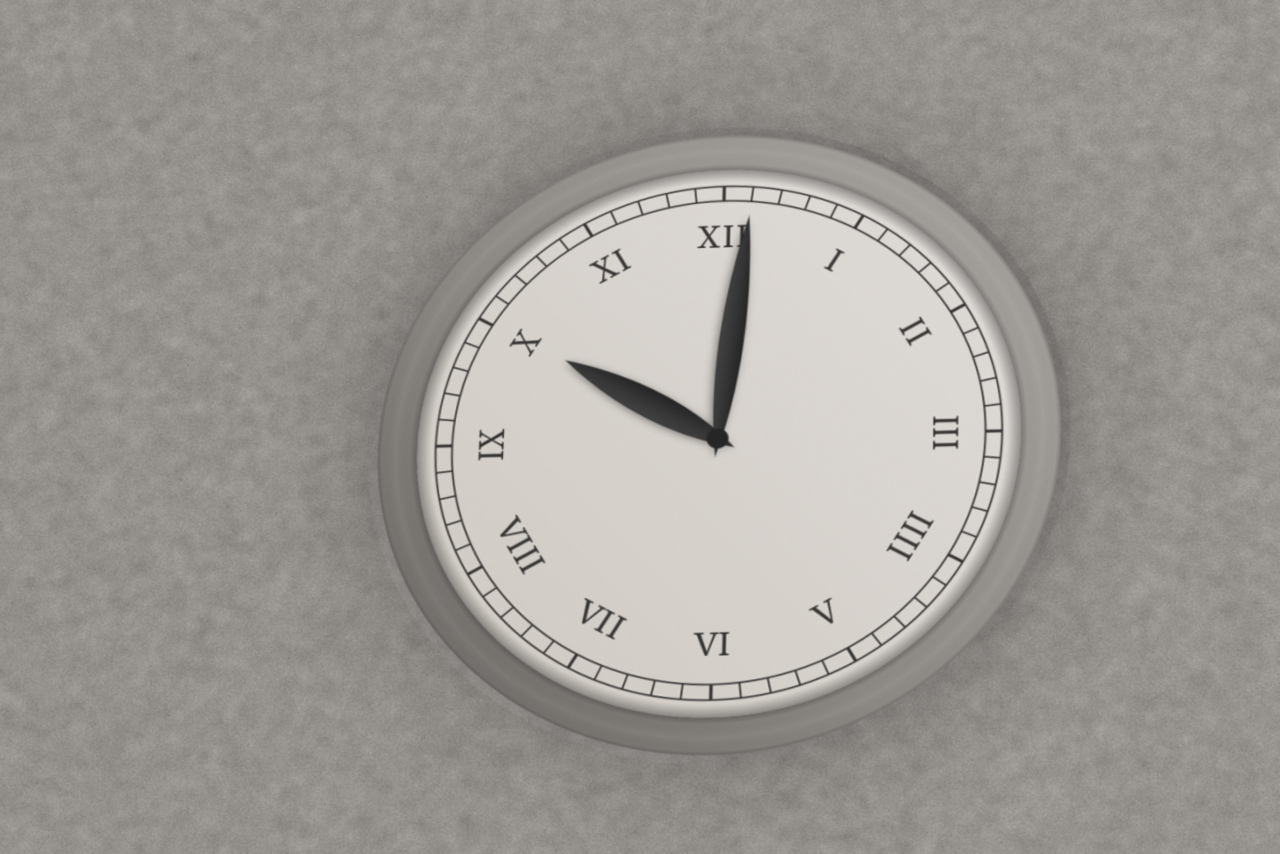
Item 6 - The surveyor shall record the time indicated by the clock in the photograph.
10:01
